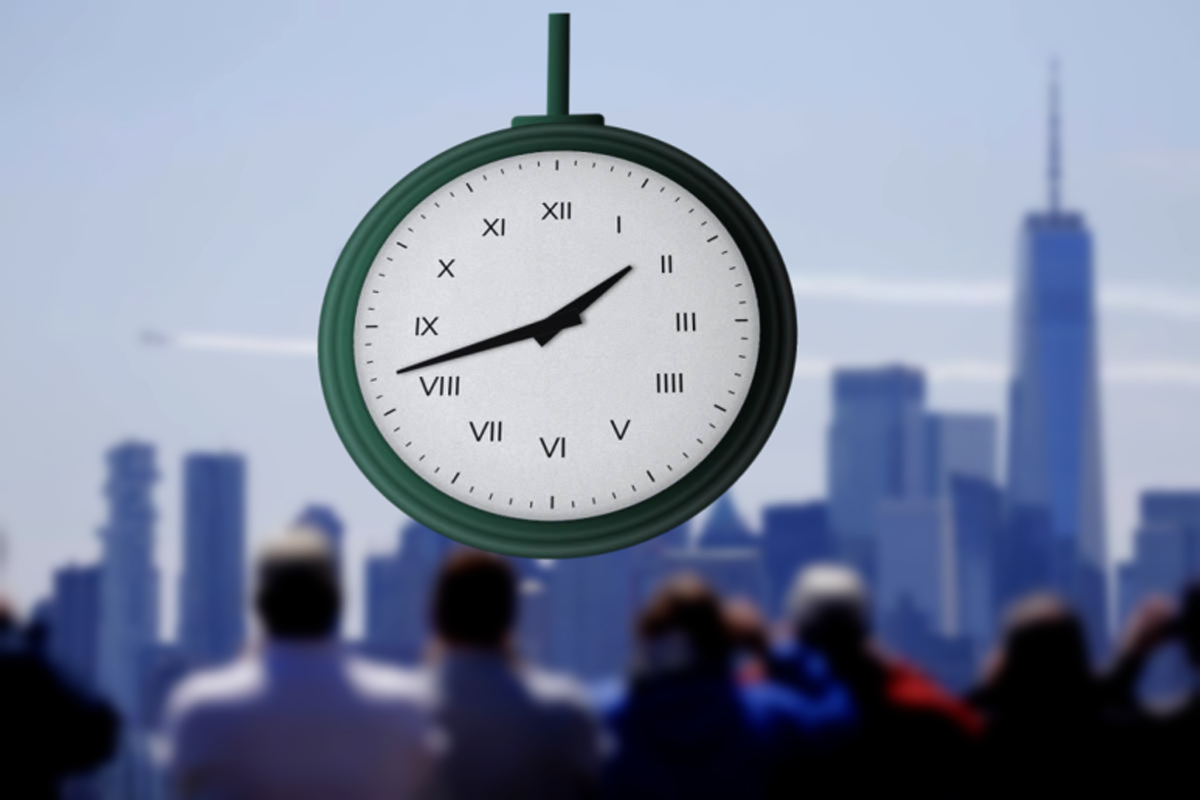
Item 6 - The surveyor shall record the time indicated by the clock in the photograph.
1:42
